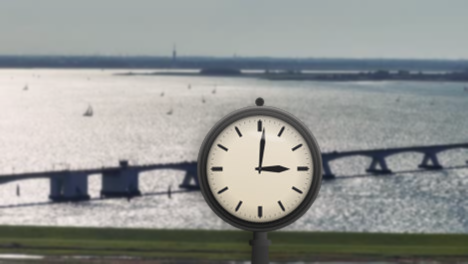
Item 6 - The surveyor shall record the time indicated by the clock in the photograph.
3:01
